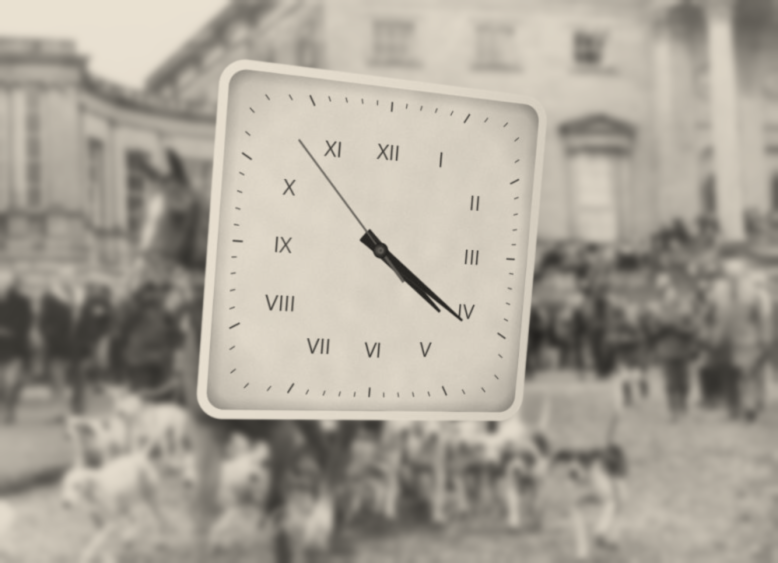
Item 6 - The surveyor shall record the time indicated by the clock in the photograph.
4:20:53
